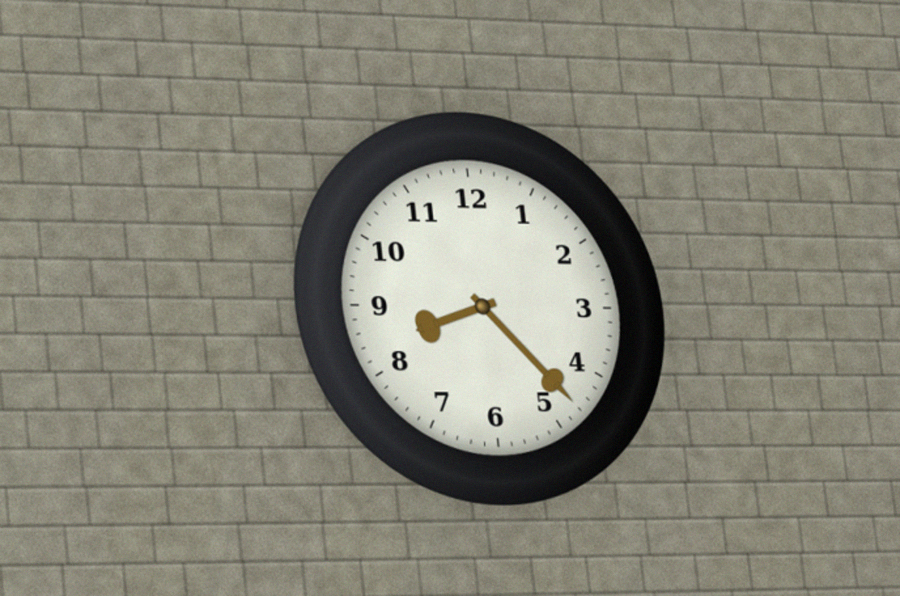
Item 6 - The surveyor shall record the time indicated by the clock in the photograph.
8:23
